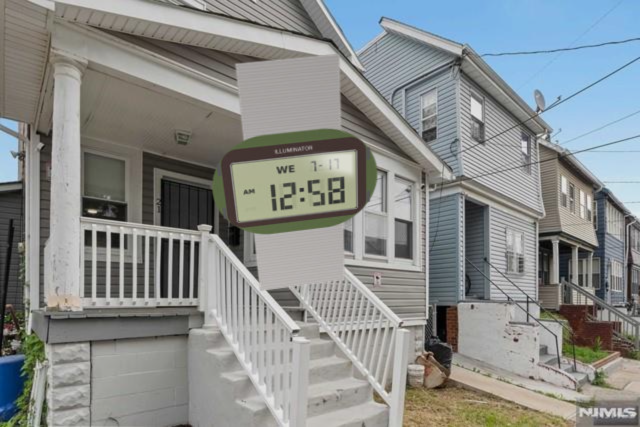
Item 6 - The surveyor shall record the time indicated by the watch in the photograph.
12:58
